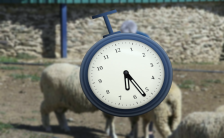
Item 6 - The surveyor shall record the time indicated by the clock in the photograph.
6:27
